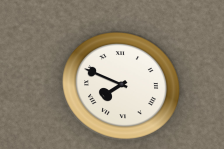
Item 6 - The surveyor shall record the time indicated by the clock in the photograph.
7:49
